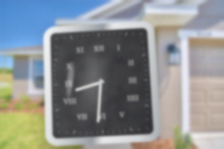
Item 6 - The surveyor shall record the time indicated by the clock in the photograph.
8:31
